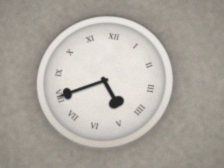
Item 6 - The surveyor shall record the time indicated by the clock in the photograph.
4:40
